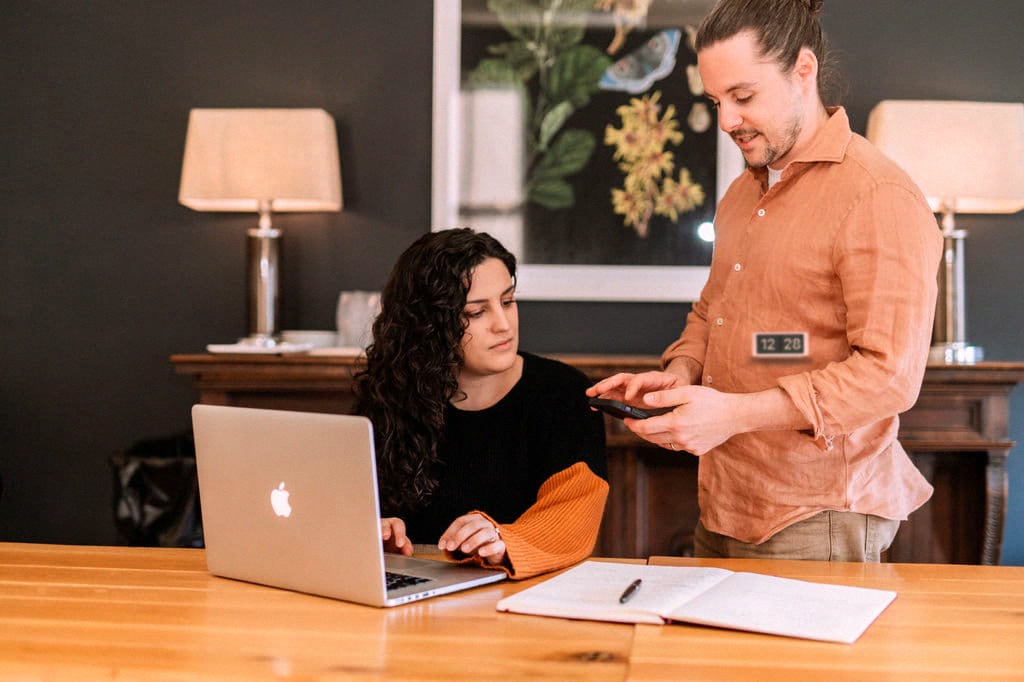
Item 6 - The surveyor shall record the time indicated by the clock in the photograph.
12:28
